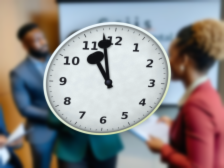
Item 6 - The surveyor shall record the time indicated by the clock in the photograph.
10:58
